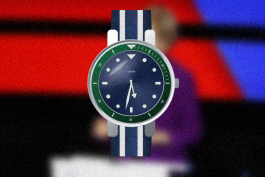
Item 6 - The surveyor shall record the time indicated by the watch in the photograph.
5:32
